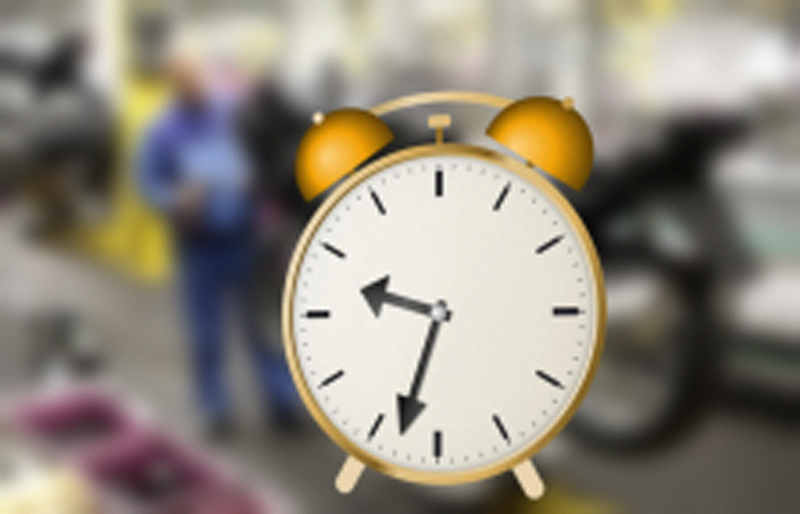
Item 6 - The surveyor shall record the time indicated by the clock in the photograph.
9:33
